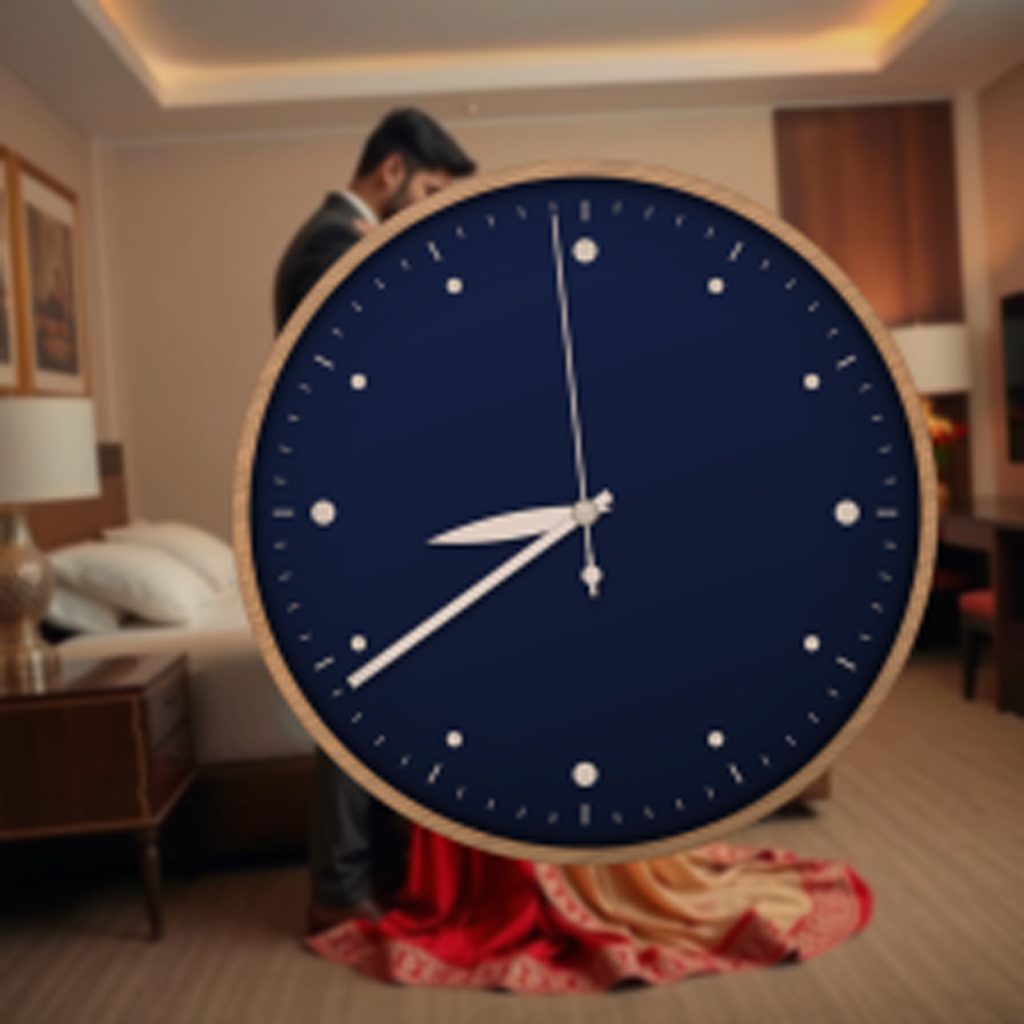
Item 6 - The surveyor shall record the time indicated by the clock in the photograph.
8:38:59
